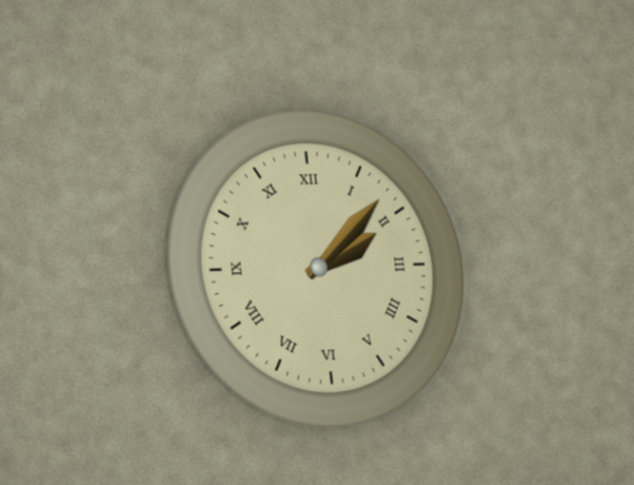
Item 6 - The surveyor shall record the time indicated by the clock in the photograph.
2:08
